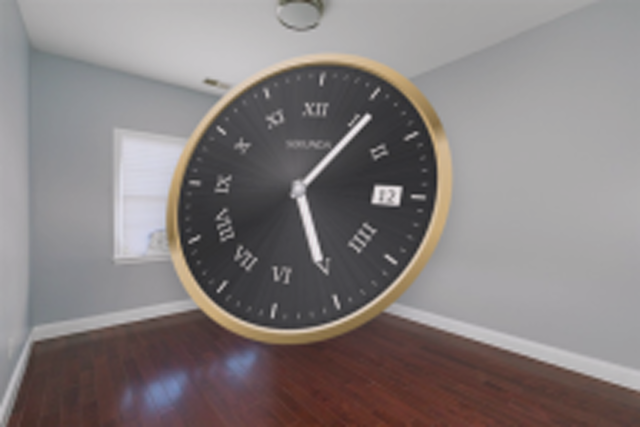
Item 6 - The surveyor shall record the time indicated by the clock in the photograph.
5:06
